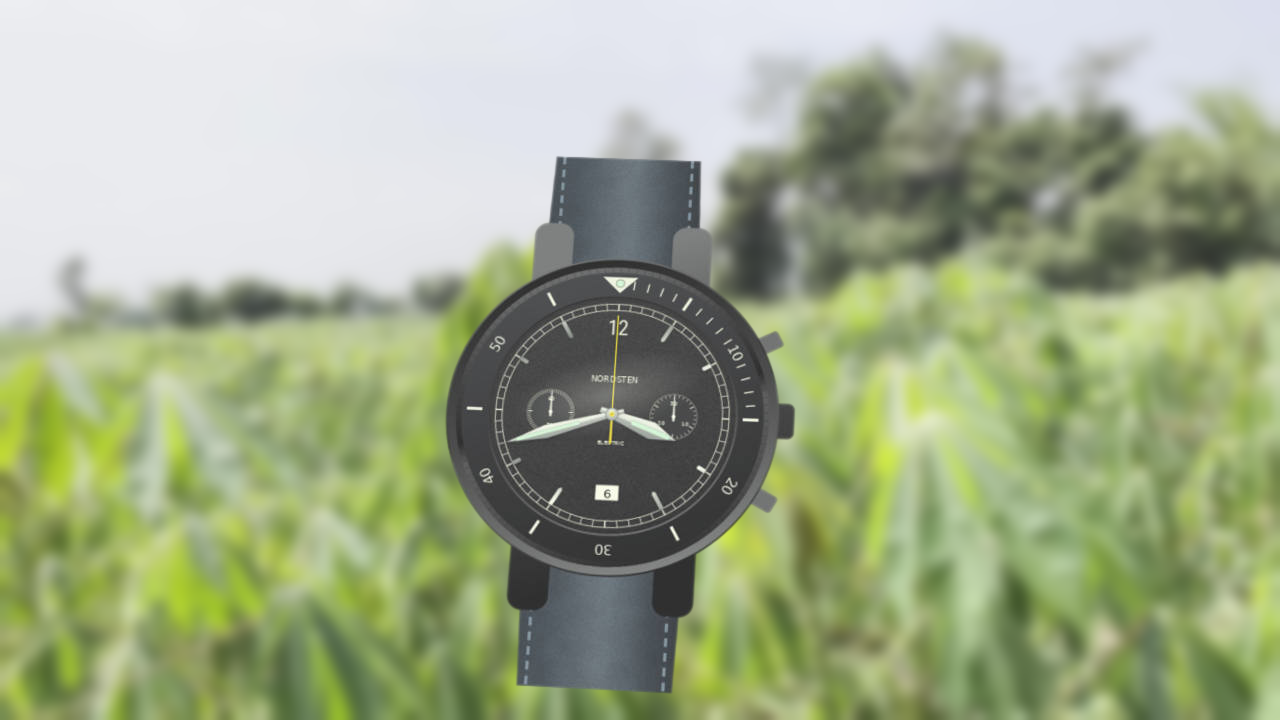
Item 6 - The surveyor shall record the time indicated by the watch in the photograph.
3:42
